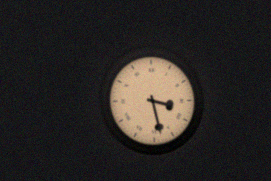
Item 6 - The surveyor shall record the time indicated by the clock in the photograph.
3:28
